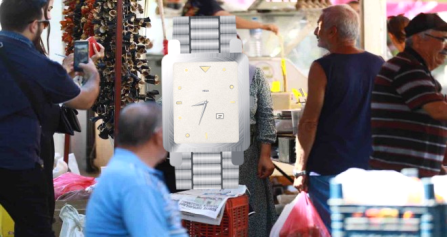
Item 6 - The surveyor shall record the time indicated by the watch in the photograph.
8:33
